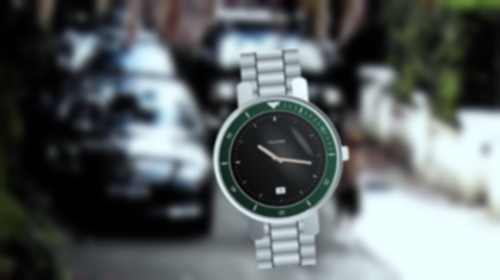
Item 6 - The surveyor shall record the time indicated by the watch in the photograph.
10:17
